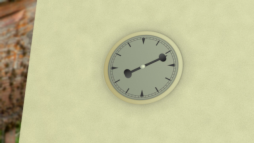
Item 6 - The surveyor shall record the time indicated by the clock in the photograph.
8:11
